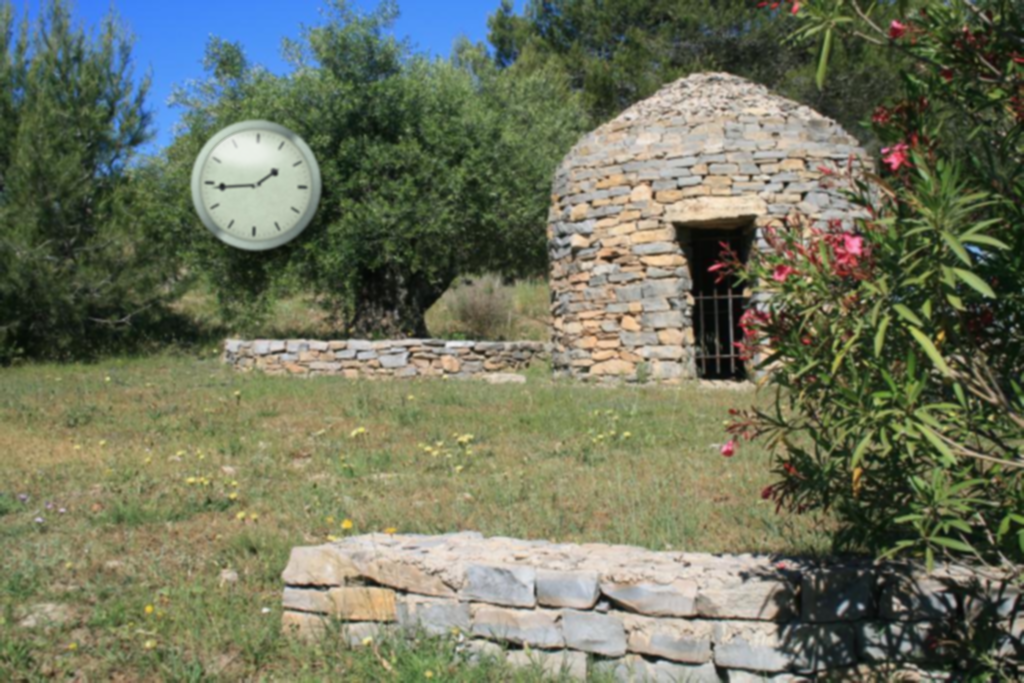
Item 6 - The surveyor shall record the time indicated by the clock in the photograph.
1:44
